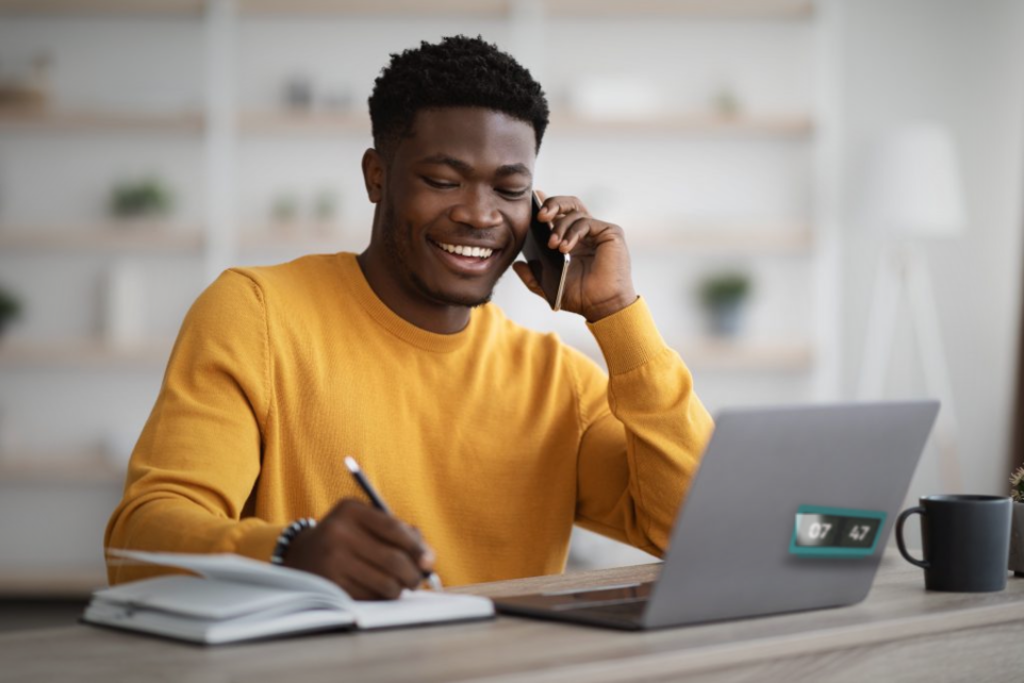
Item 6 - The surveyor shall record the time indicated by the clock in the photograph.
7:47
